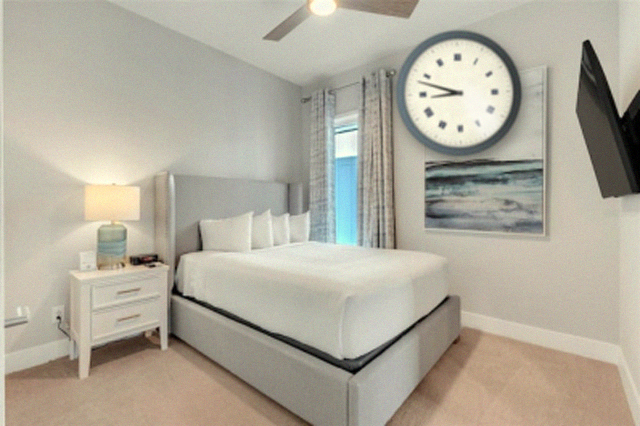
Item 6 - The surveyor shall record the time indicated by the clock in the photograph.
8:48
